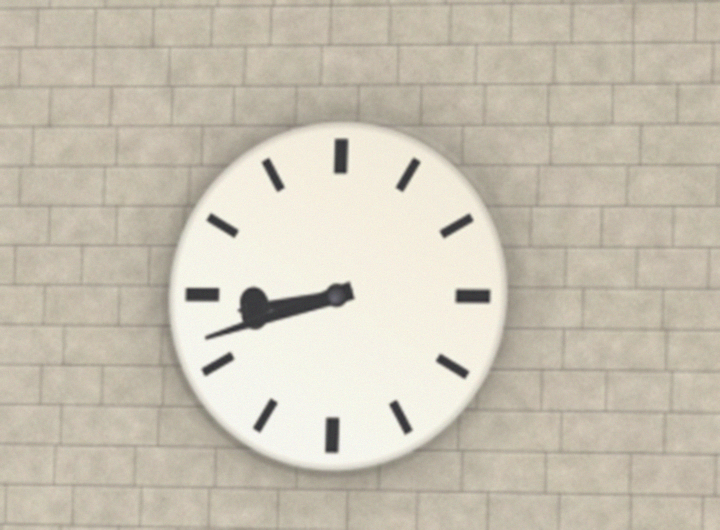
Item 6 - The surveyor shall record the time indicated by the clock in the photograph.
8:42
